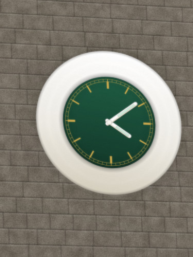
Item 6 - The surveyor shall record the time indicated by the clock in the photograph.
4:09
